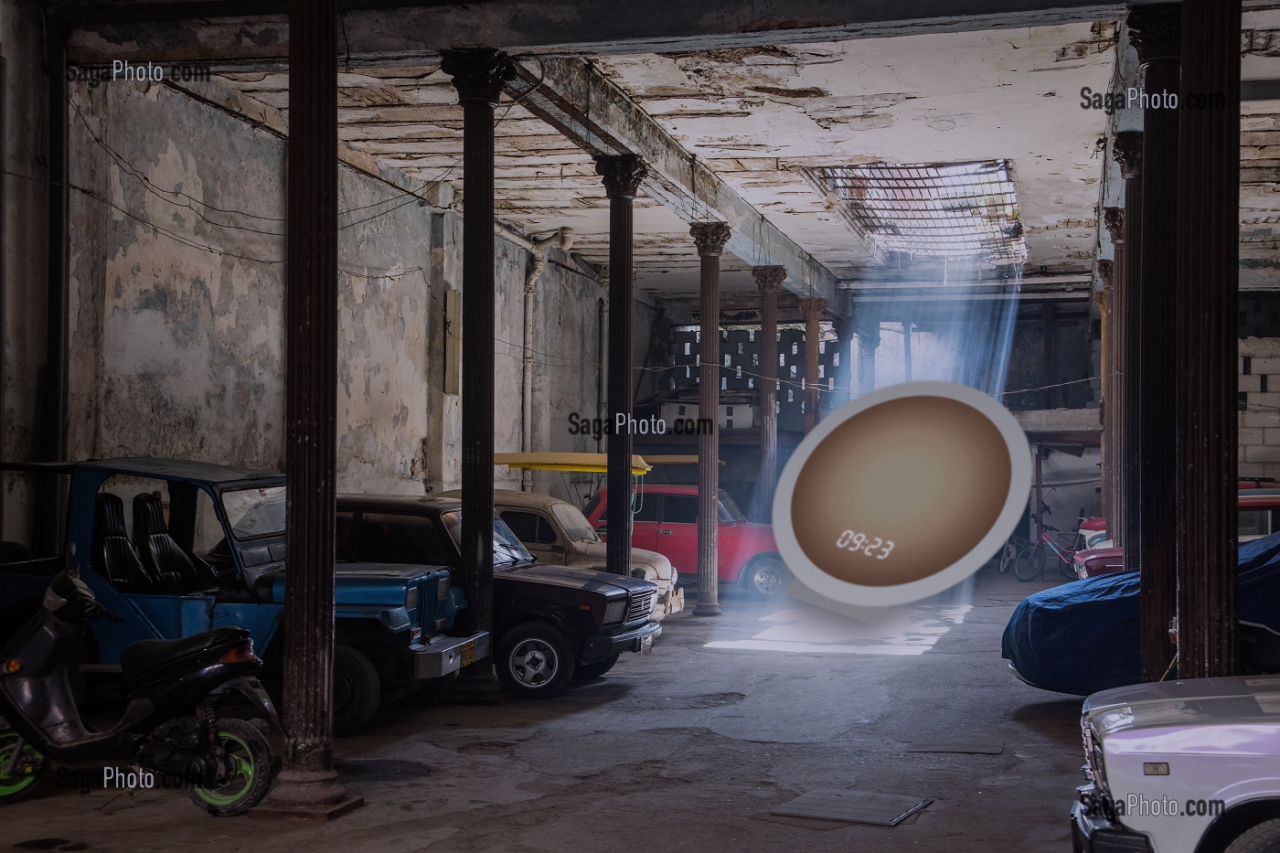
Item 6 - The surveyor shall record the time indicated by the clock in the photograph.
9:23
